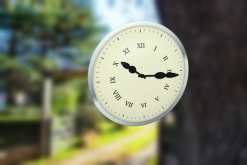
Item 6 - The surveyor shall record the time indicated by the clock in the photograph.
10:16
